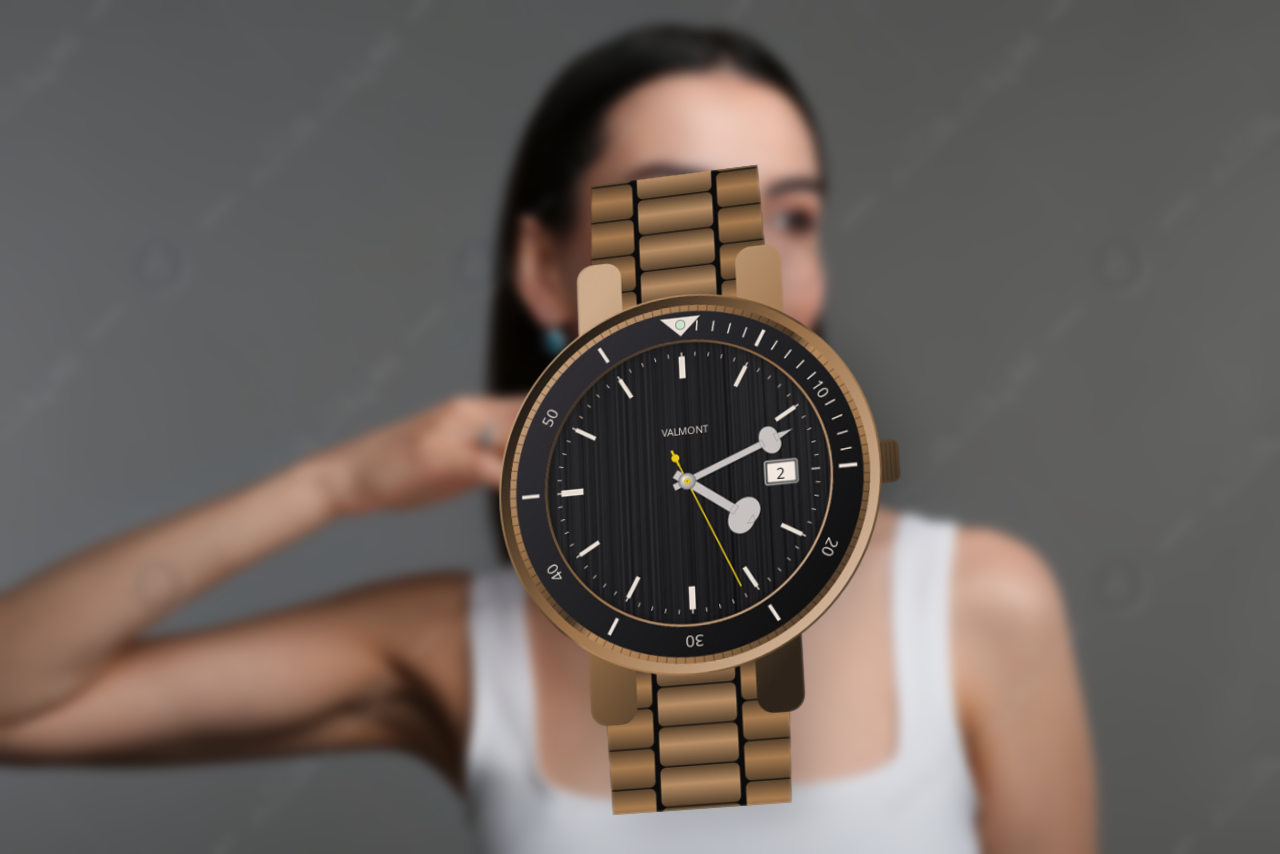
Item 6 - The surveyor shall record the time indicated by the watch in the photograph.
4:11:26
